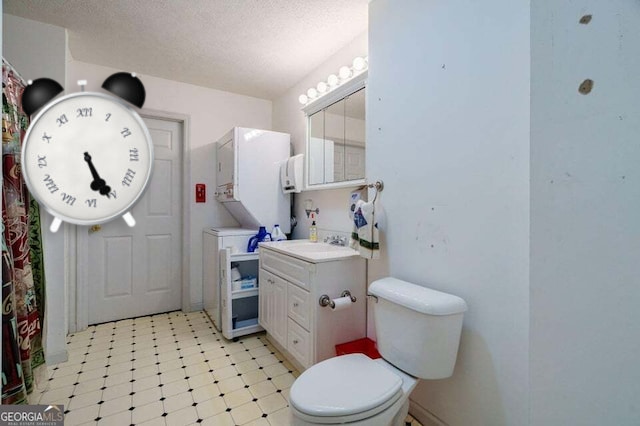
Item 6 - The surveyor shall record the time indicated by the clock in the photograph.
5:26
